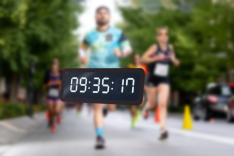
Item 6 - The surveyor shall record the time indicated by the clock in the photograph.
9:35:17
